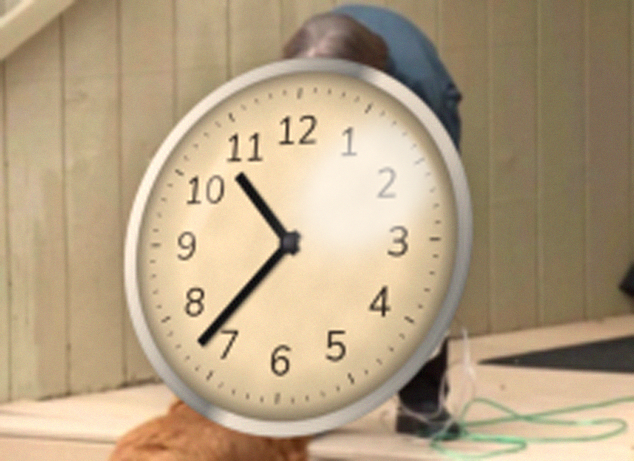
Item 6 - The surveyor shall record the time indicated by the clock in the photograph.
10:37
